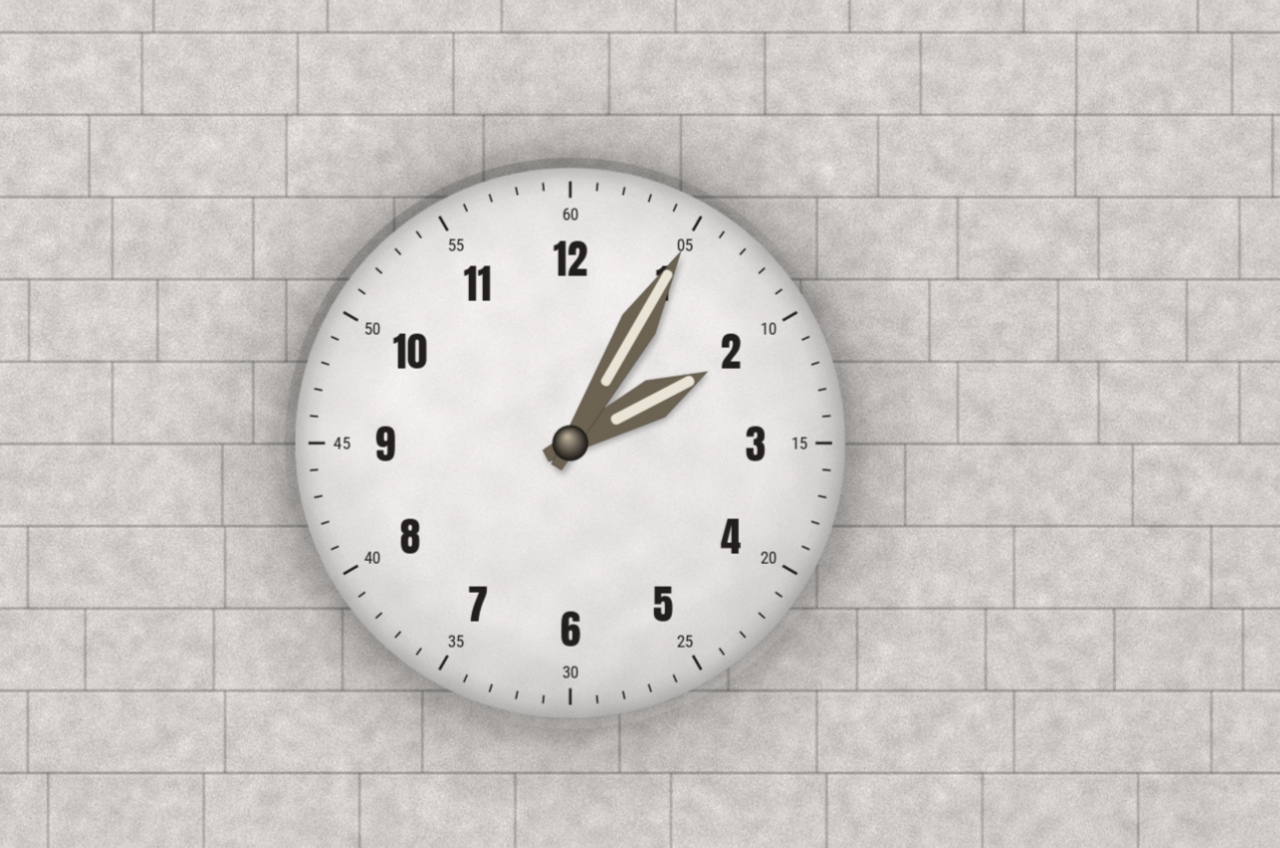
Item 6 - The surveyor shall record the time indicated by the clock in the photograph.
2:05
